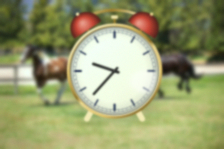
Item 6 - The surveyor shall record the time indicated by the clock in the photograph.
9:37
